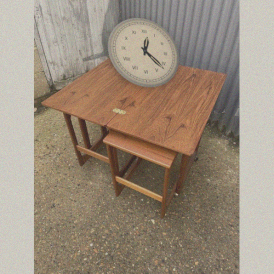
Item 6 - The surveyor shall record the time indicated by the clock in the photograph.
12:22
